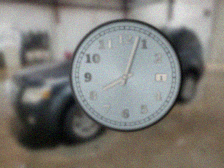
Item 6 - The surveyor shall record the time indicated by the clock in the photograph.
8:03
